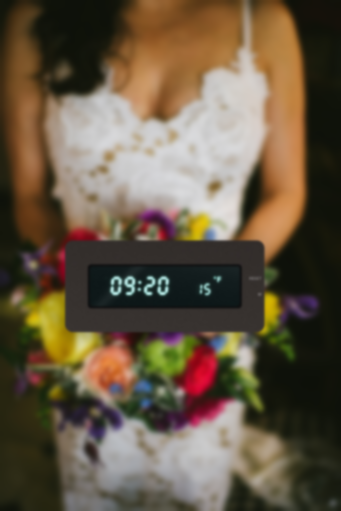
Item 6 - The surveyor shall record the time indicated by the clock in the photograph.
9:20
